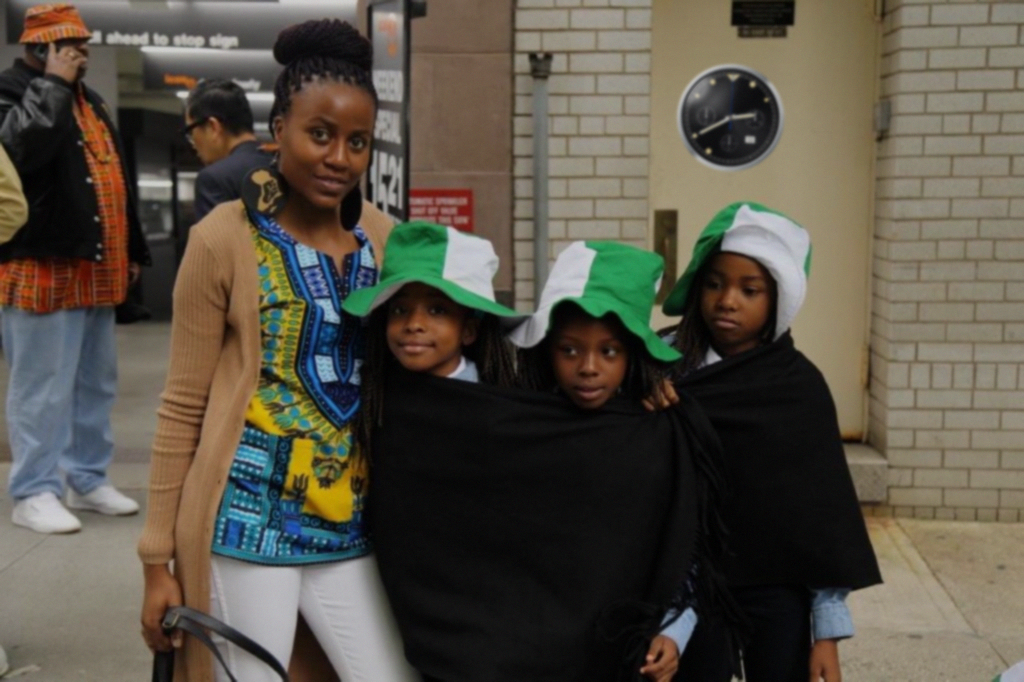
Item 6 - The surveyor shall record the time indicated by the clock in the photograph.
2:40
